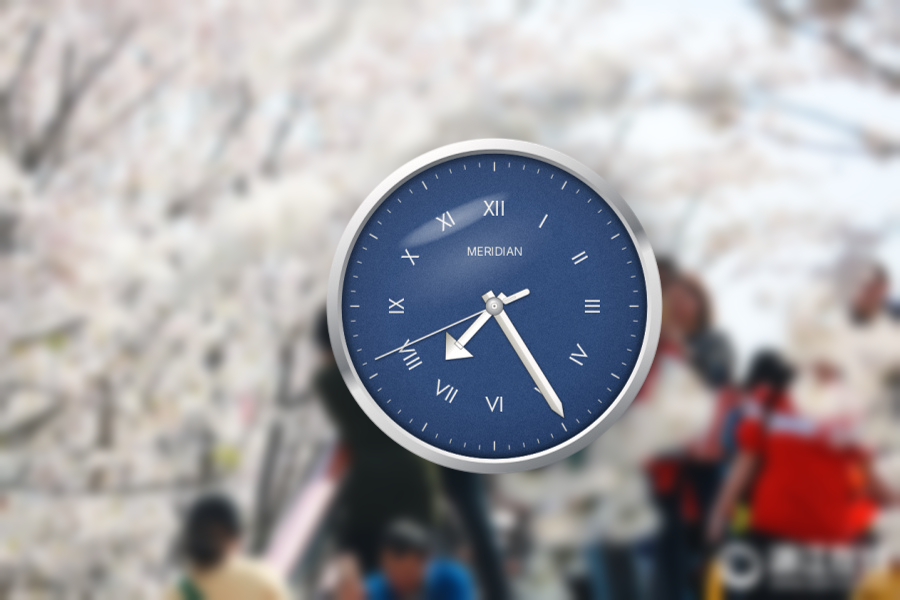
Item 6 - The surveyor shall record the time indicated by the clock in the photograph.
7:24:41
